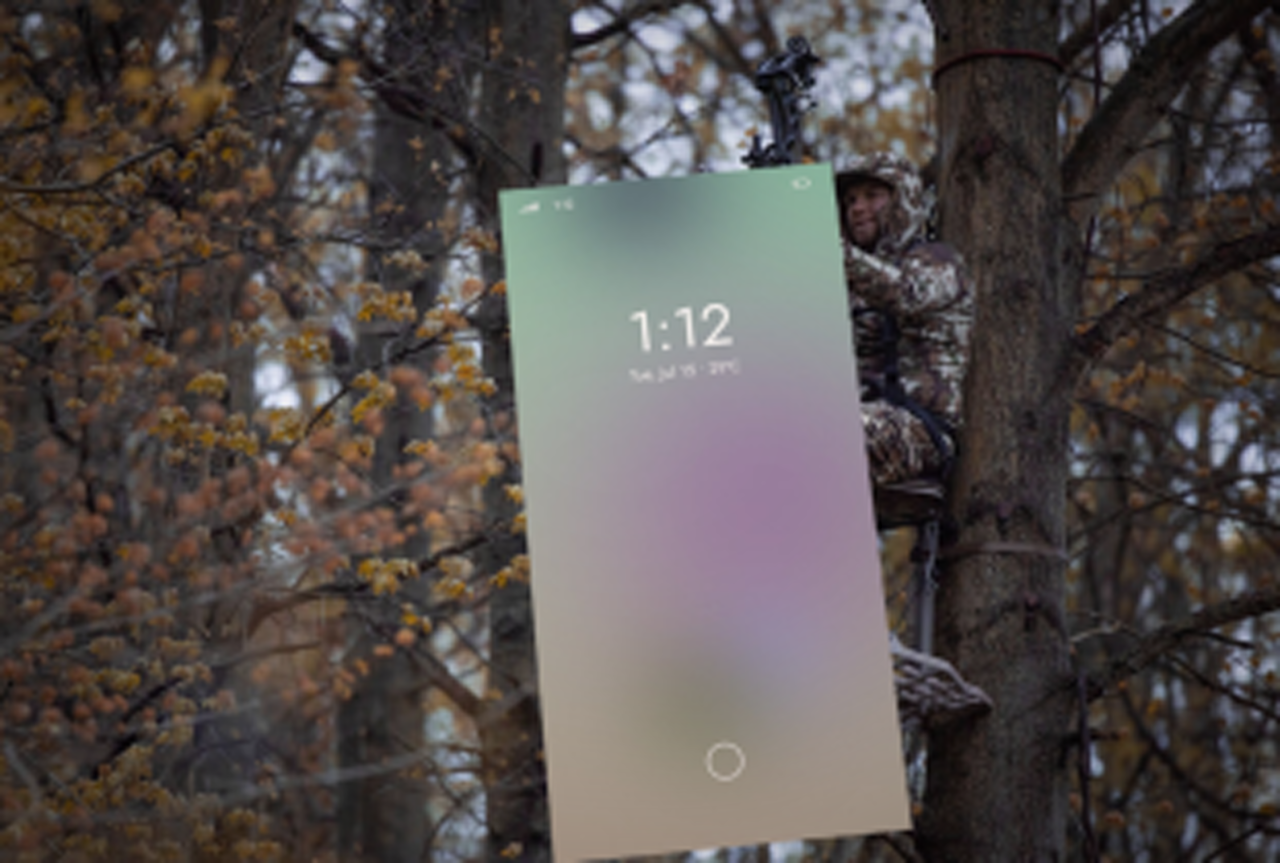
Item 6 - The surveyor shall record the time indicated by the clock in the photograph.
1:12
